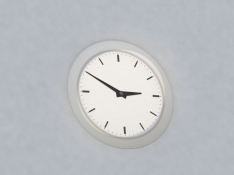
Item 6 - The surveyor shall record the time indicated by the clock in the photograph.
2:50
